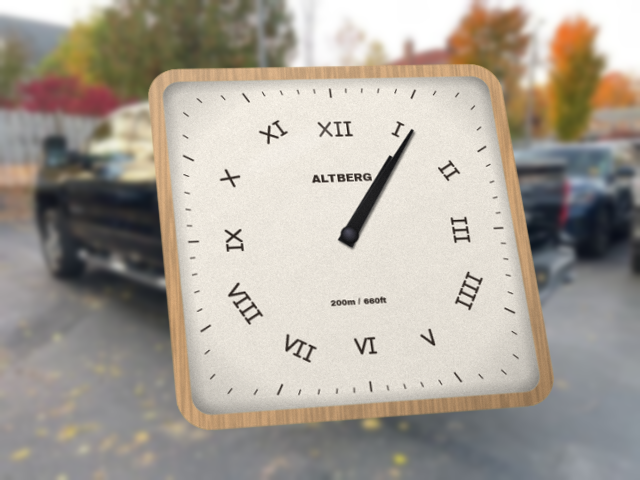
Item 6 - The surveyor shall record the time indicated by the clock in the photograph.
1:06
